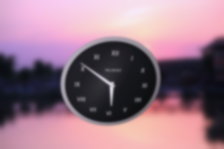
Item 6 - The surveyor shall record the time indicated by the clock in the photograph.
5:51
